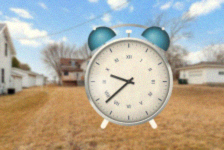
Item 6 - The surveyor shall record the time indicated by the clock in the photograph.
9:38
